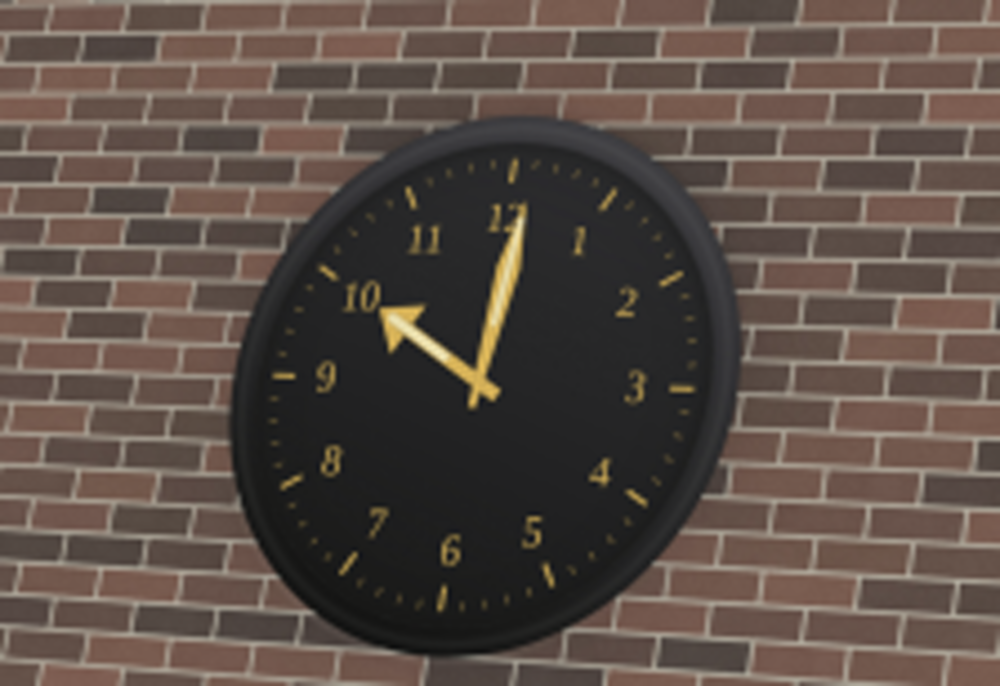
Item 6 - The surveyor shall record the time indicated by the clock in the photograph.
10:01
